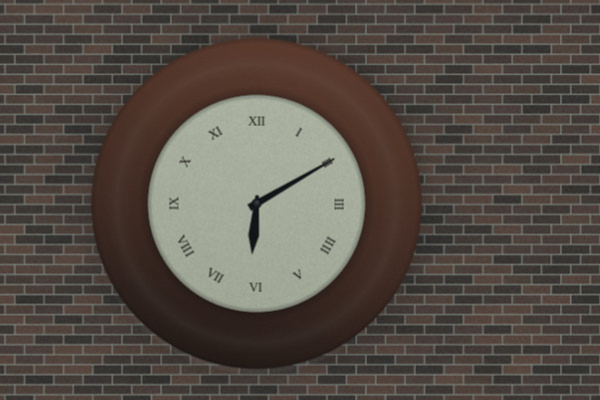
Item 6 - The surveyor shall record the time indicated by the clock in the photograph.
6:10
